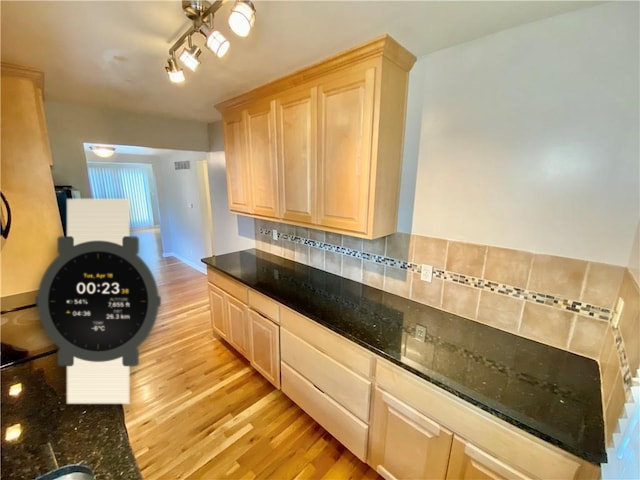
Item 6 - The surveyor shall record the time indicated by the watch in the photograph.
0:23
